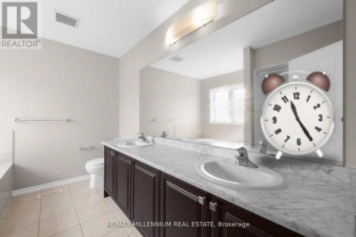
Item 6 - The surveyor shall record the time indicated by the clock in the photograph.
11:25
